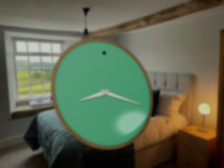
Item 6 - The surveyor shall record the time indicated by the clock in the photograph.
8:17
